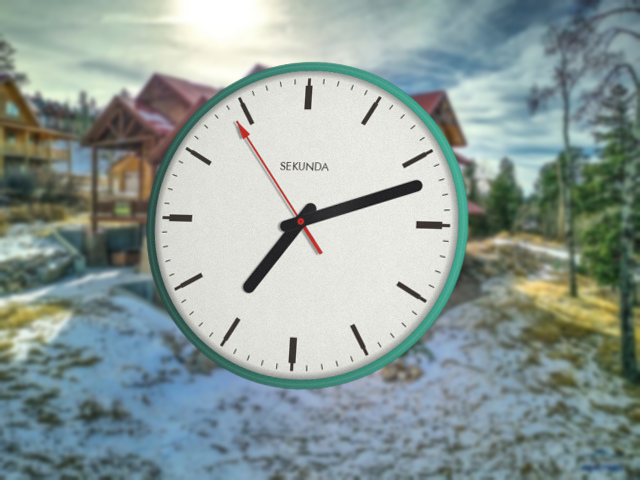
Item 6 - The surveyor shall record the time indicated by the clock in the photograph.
7:11:54
